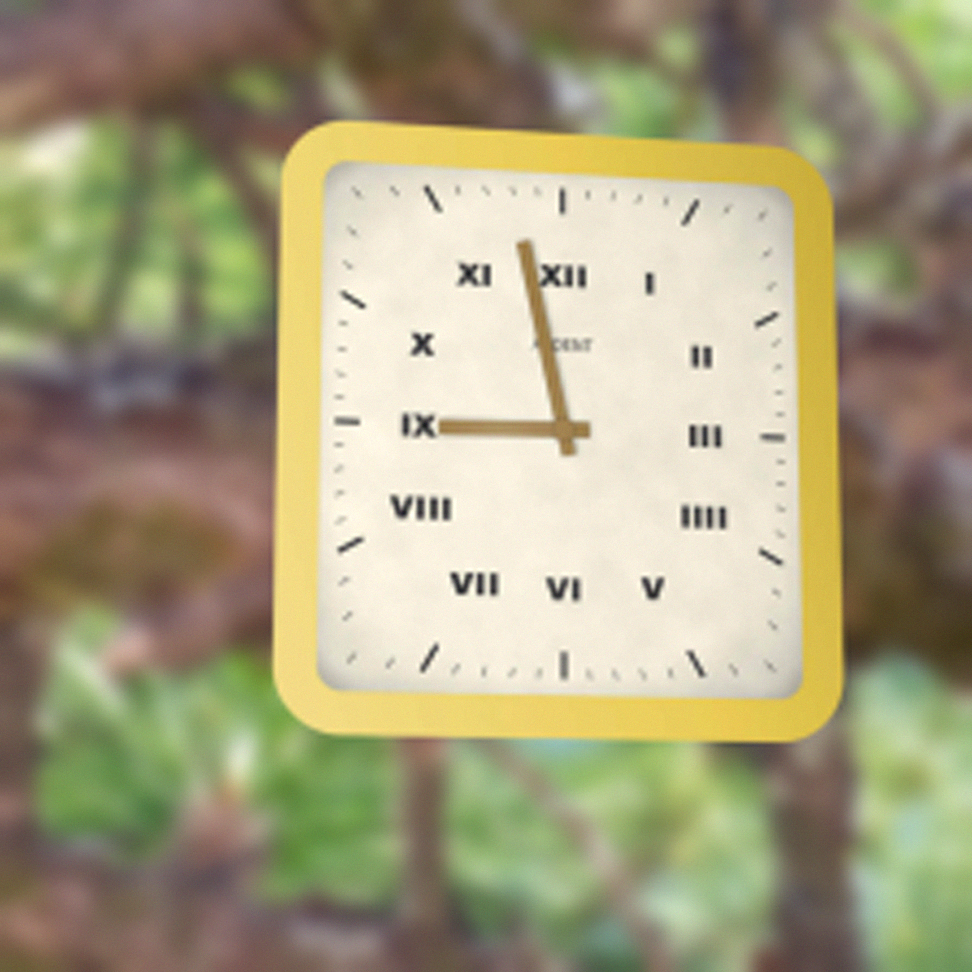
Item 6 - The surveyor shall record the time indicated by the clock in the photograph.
8:58
